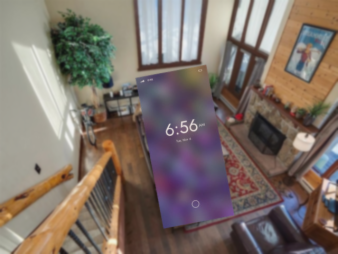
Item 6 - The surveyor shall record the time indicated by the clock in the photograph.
6:56
